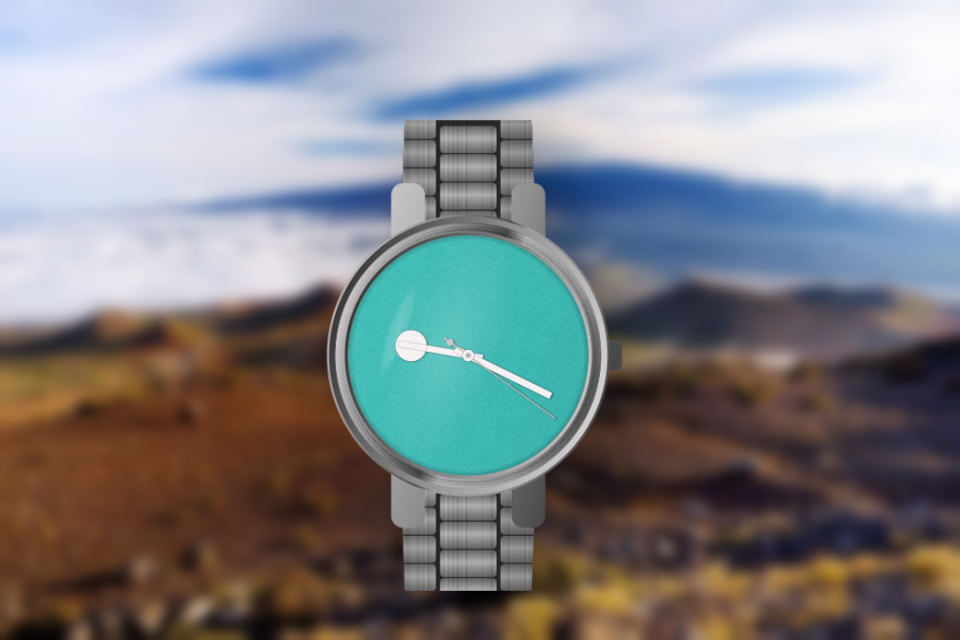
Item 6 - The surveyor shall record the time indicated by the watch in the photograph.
9:19:21
